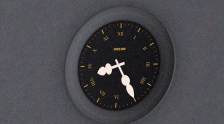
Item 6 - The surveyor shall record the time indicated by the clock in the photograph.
8:25
